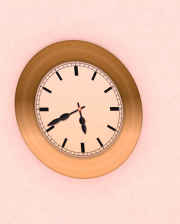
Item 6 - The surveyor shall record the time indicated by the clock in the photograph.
5:41
